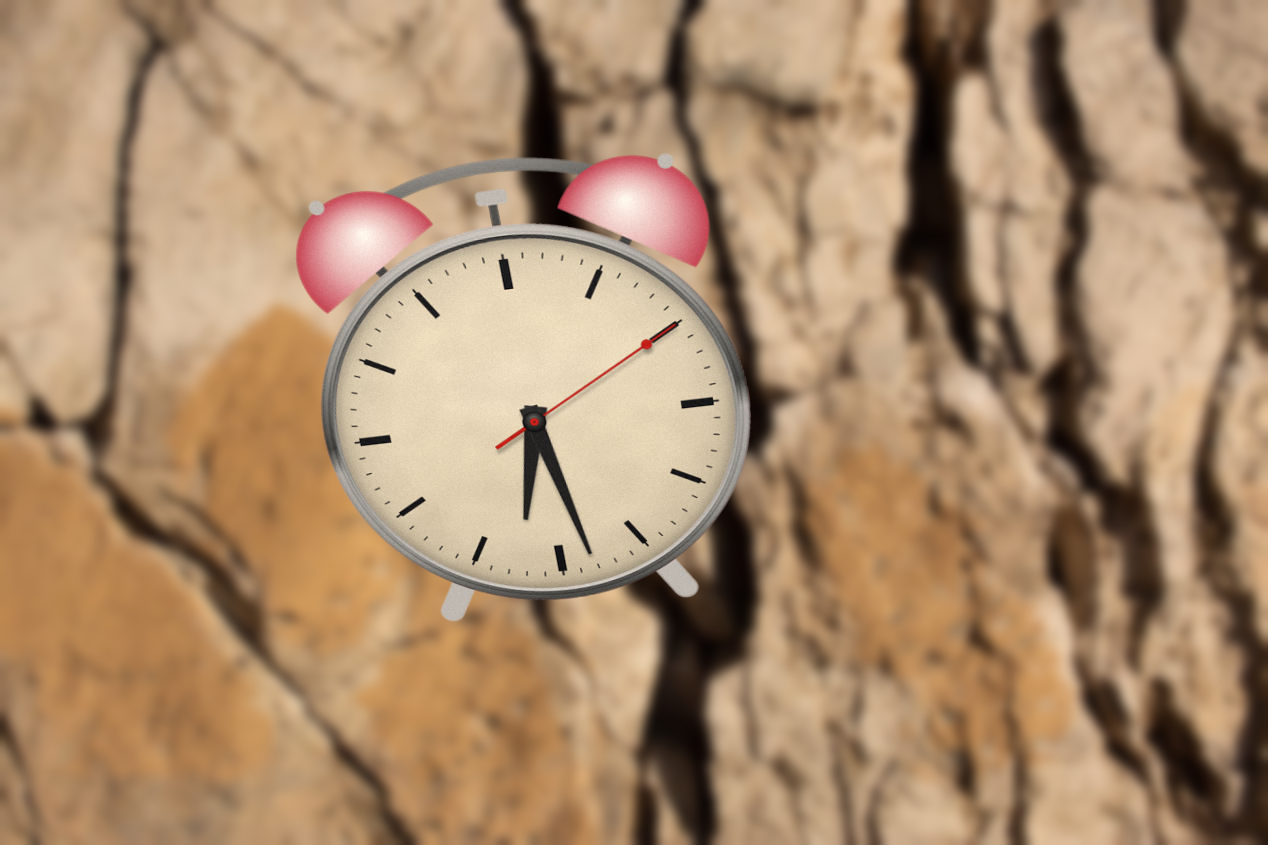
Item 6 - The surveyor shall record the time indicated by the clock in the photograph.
6:28:10
